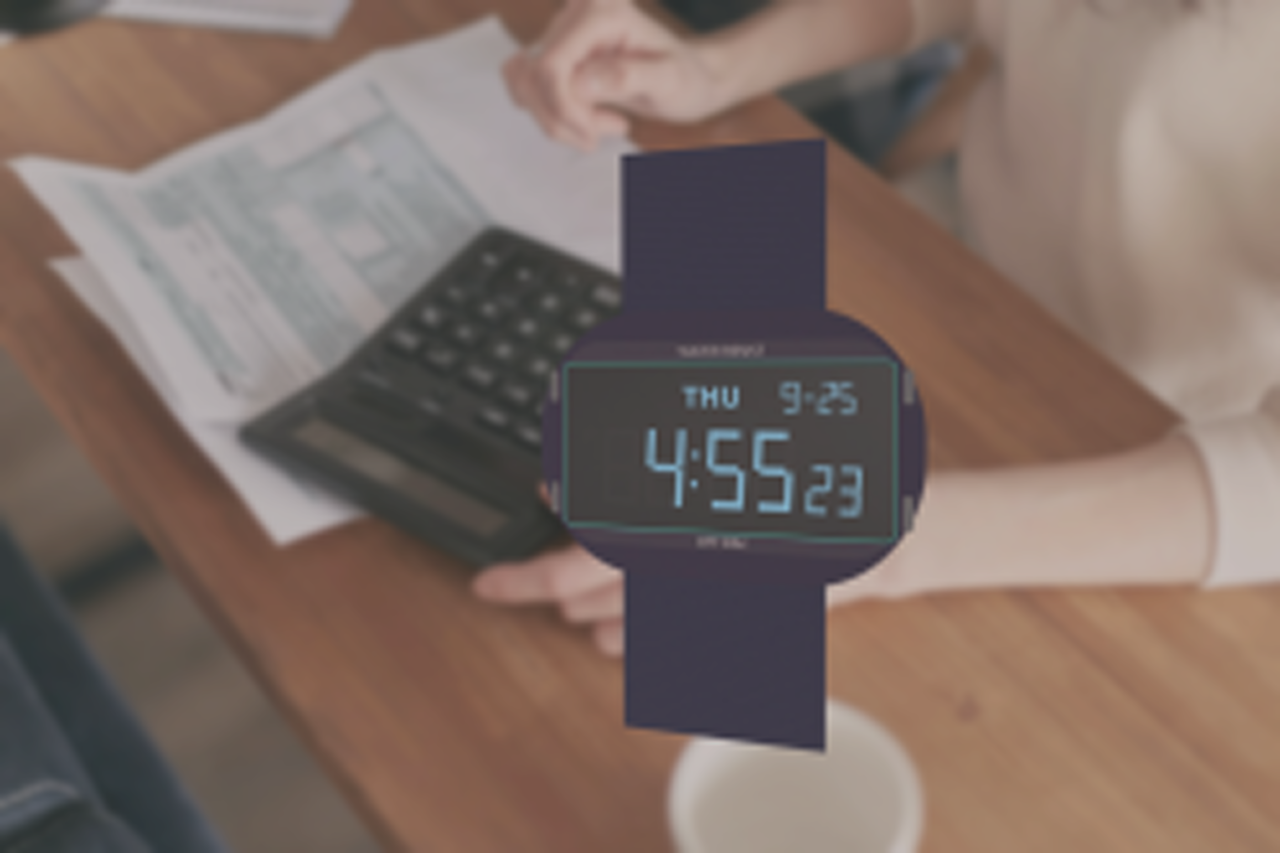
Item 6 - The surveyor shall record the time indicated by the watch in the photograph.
4:55:23
